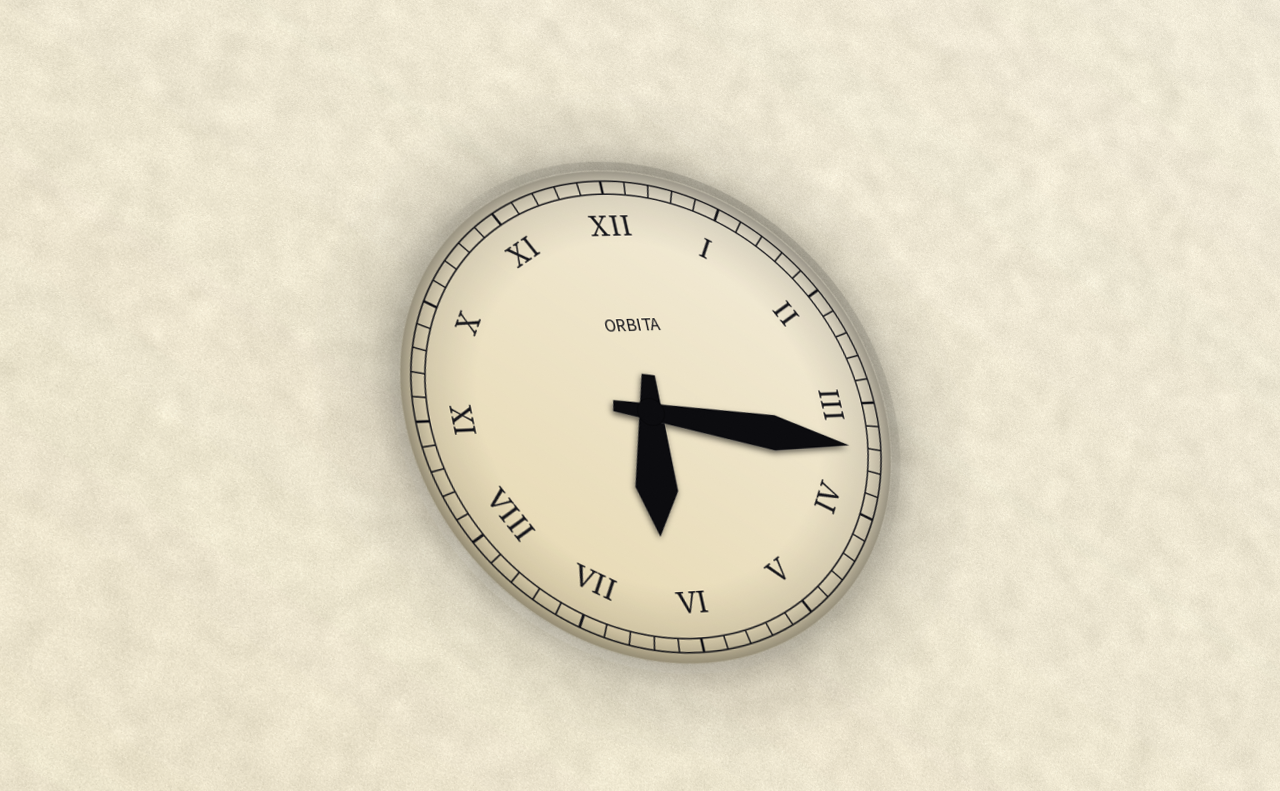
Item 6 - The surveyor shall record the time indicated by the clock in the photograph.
6:17
